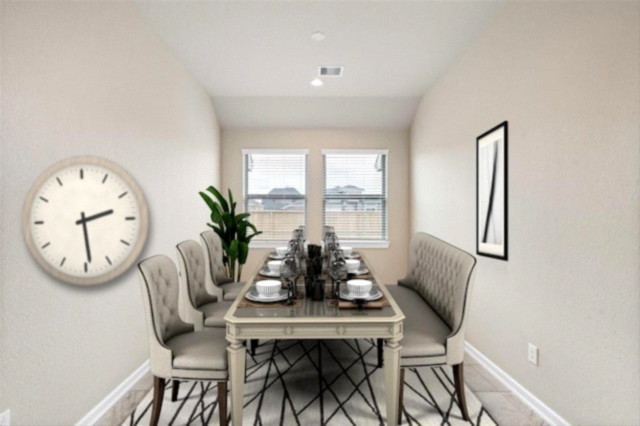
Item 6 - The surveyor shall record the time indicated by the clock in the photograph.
2:29
